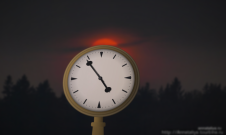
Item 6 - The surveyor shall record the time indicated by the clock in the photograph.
4:54
